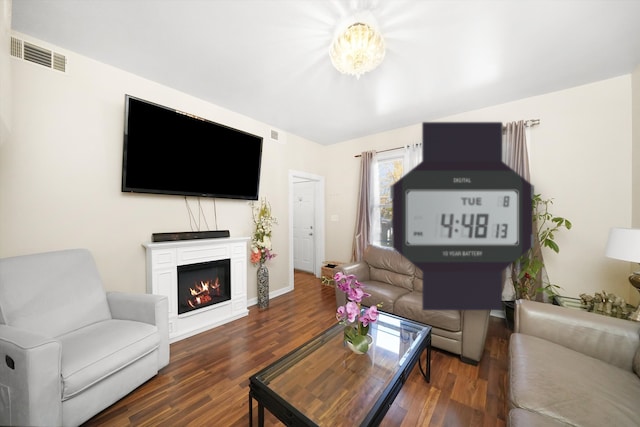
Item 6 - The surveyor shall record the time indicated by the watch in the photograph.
4:48:13
